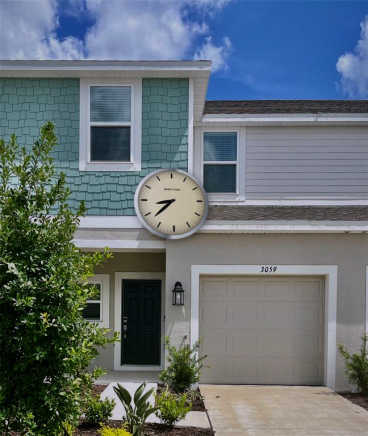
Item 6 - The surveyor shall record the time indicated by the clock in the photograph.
8:38
